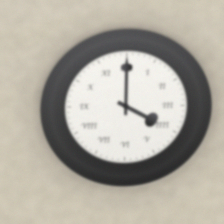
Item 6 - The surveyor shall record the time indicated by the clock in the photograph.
4:00
